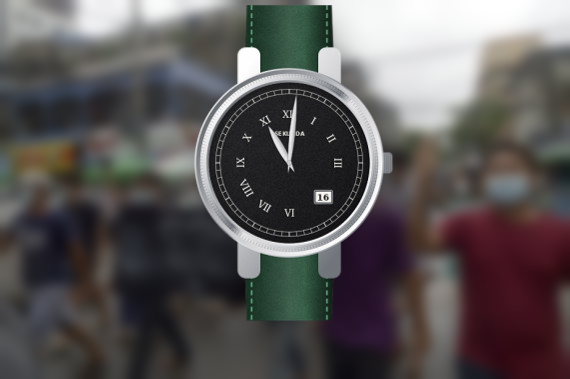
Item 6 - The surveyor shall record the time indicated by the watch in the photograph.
11:01
